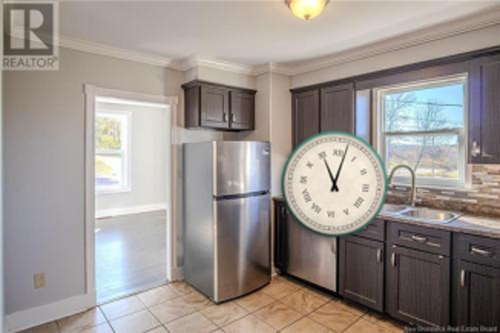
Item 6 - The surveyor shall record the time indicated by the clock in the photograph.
11:02
